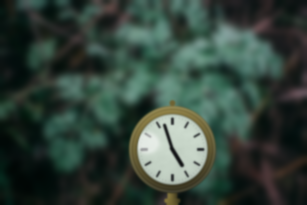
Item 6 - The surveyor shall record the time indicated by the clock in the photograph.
4:57
